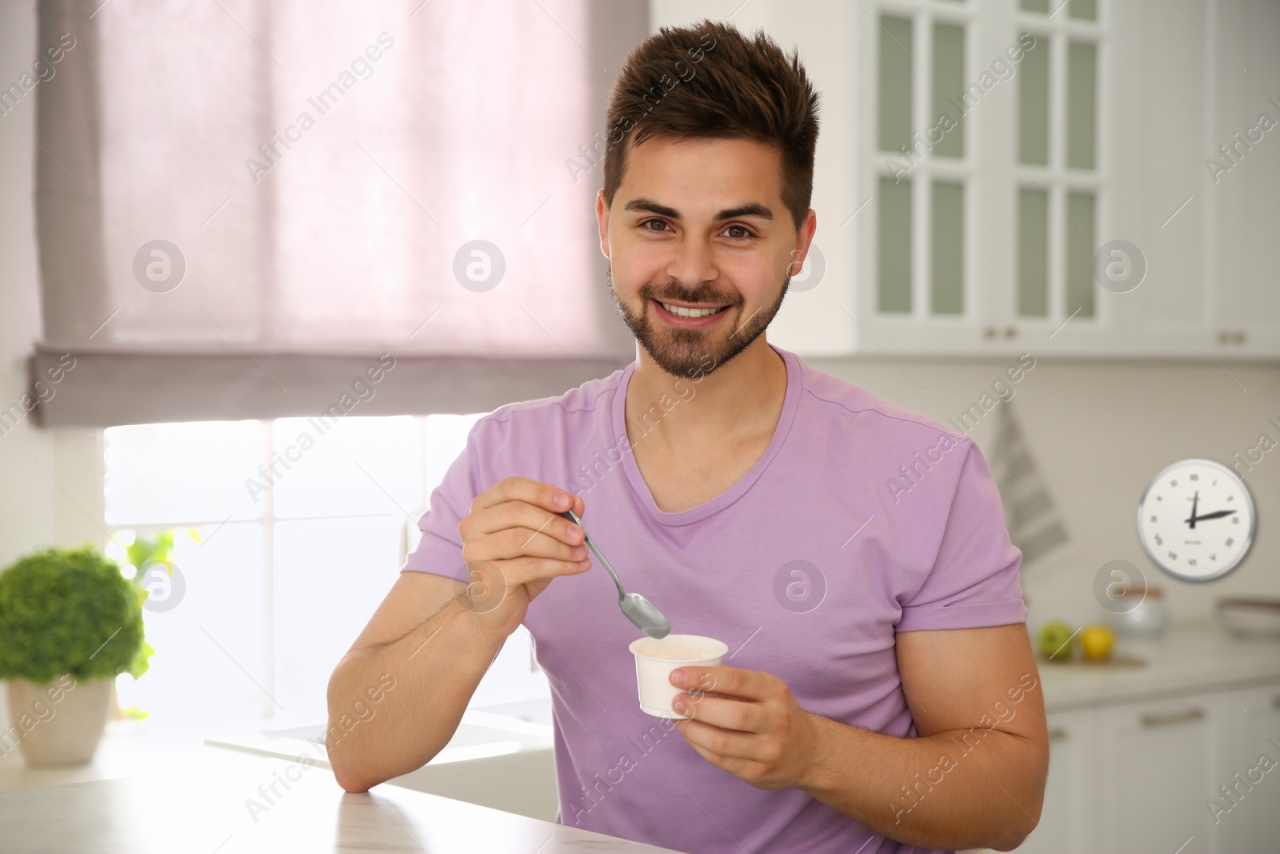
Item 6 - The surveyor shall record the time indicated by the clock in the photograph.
12:13
